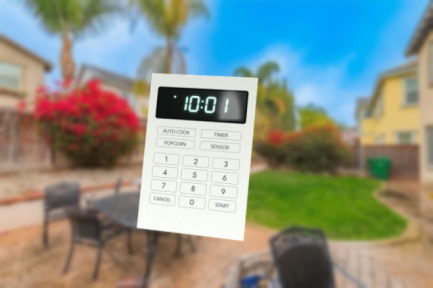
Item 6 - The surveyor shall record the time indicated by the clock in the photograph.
10:01
